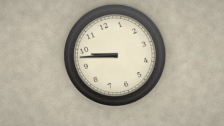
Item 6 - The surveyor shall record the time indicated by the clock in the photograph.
9:48
